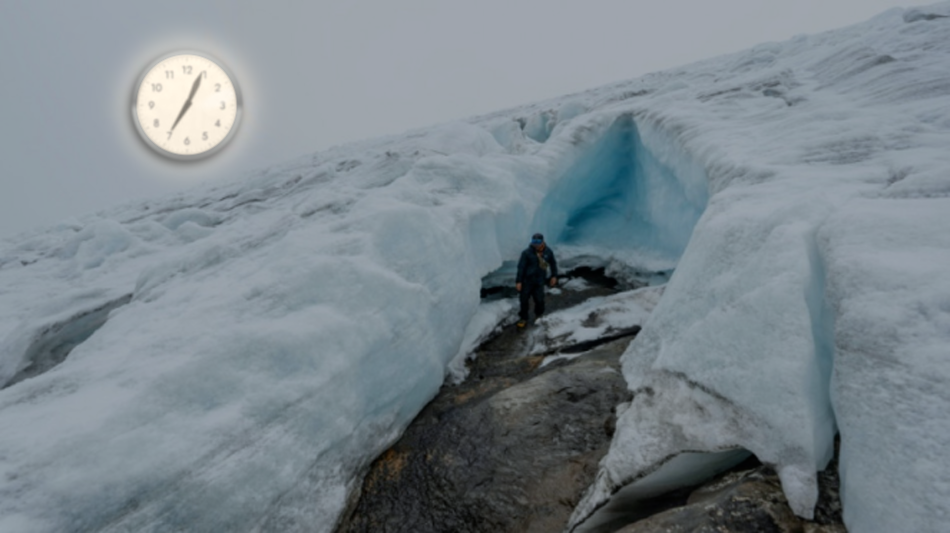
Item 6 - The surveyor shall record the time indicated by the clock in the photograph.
7:04
